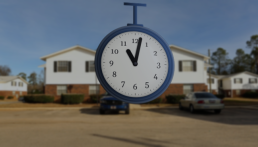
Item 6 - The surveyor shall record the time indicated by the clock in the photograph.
11:02
